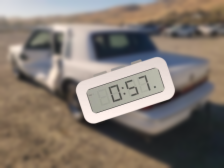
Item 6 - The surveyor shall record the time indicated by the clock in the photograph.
0:57
